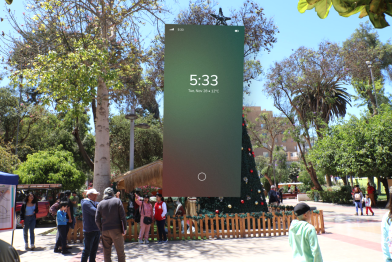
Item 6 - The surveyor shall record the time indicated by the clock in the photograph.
5:33
